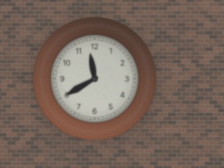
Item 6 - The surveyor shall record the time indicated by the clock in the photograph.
11:40
